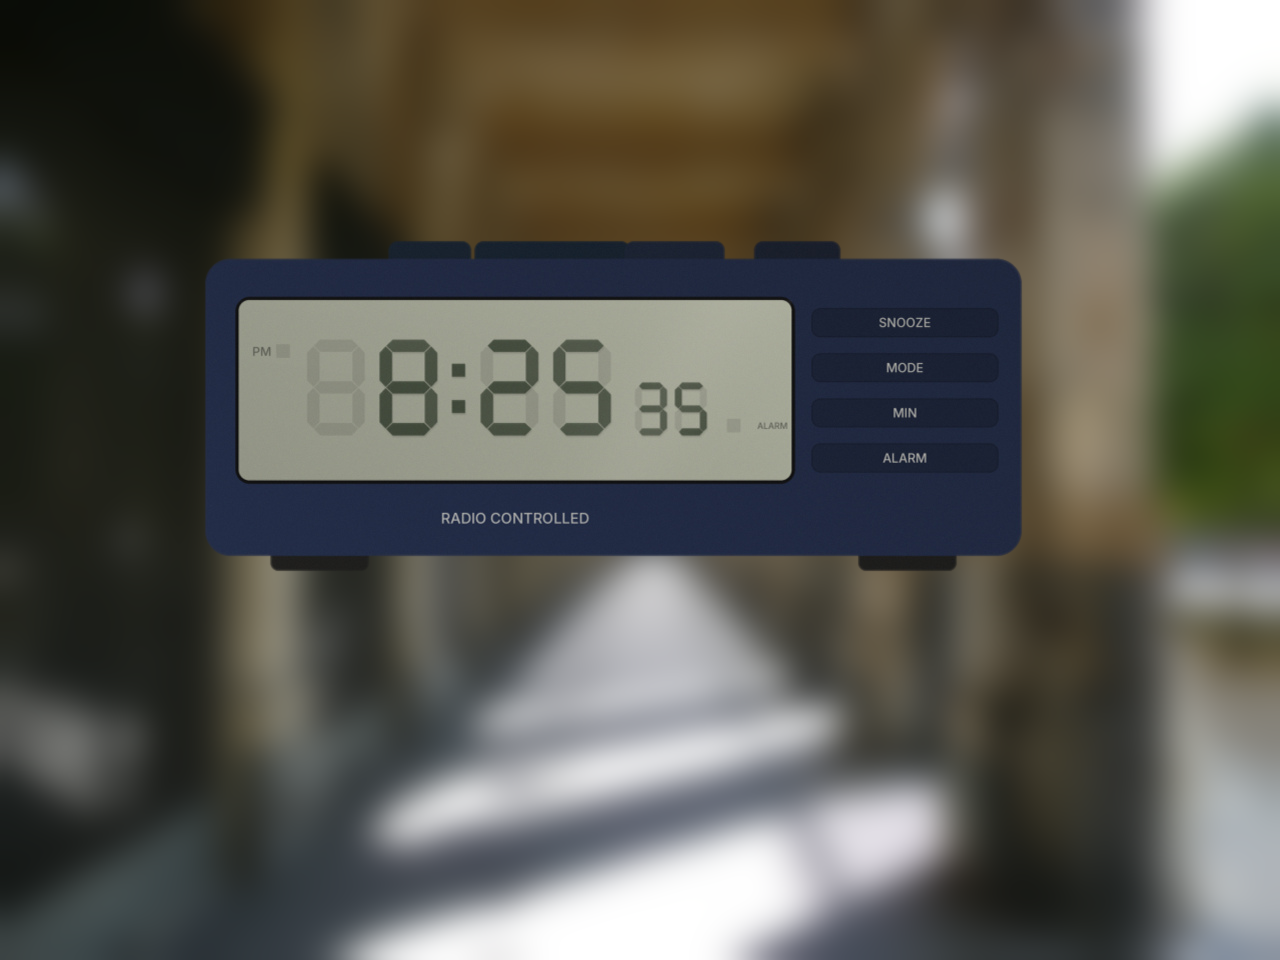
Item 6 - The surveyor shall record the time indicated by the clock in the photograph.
8:25:35
